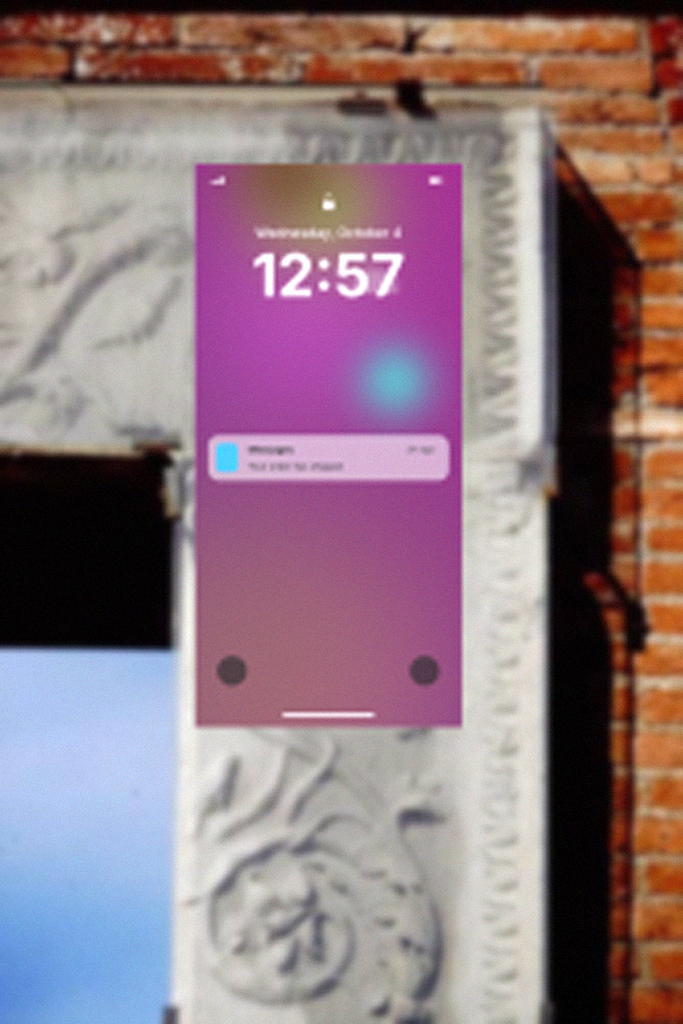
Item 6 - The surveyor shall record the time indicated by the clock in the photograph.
12:57
